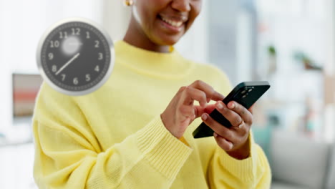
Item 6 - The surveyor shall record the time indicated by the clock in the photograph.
7:38
